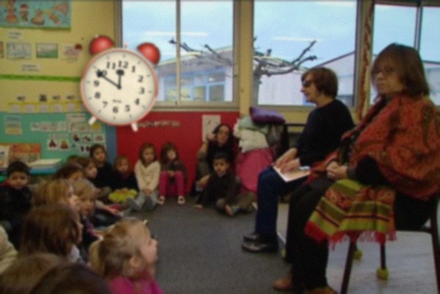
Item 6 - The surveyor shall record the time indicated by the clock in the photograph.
11:49
